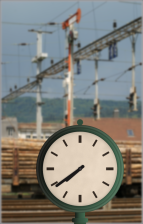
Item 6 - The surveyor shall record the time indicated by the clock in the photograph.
7:39
